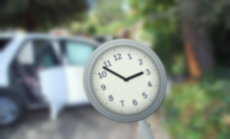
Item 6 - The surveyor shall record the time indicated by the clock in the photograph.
2:53
